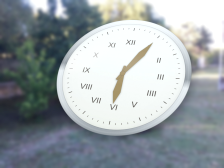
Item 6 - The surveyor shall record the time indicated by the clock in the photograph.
6:05
